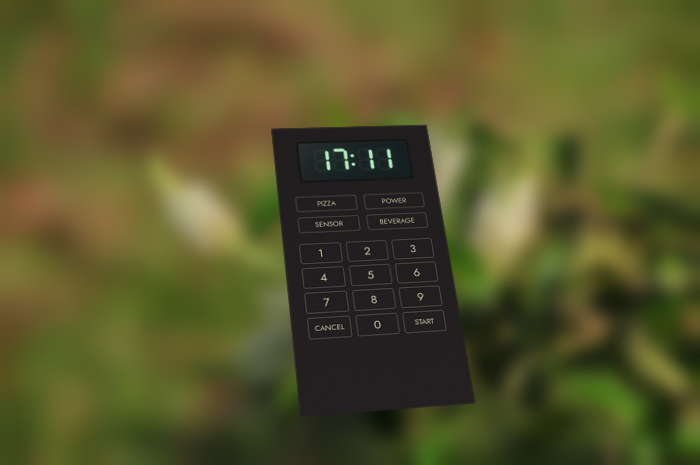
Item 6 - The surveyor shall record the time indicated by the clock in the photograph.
17:11
